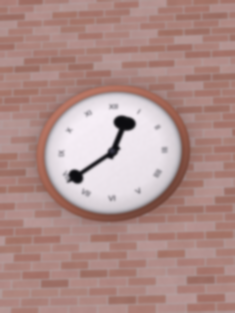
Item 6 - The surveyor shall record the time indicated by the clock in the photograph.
12:39
